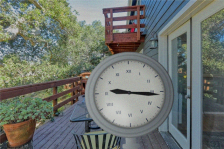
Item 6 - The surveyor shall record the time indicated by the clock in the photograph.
9:16
